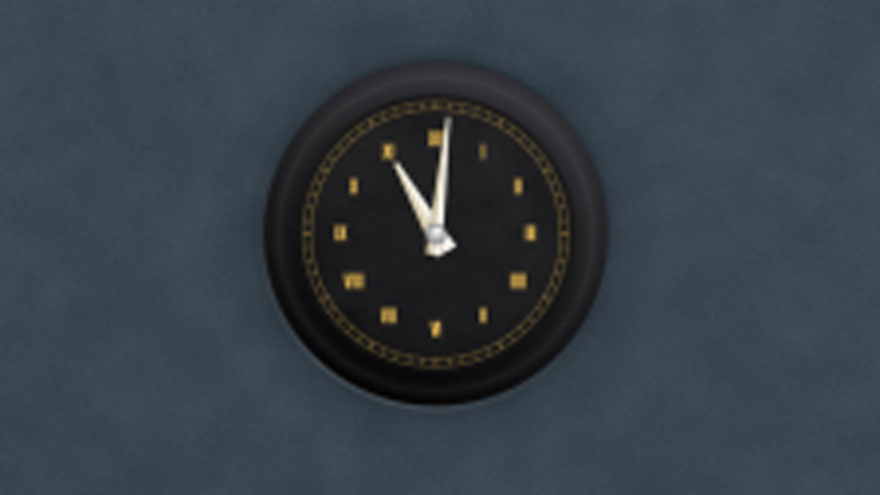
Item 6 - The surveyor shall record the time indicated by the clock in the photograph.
11:01
